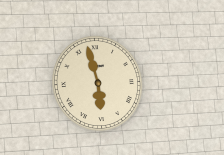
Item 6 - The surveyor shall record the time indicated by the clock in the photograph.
5:58
